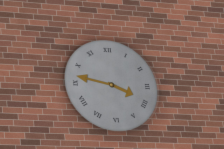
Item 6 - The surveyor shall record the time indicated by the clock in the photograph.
3:47
